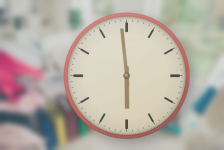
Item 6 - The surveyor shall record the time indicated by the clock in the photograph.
5:59
